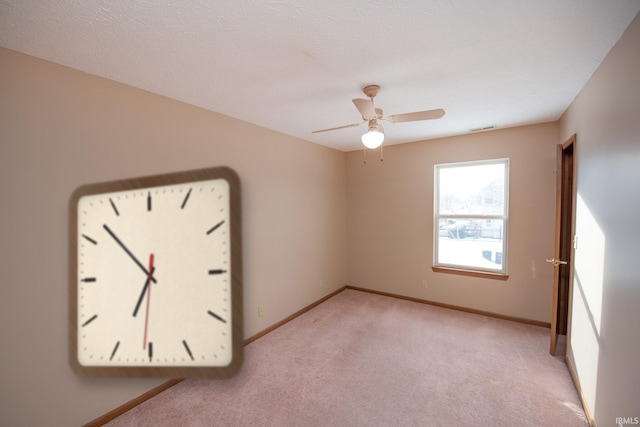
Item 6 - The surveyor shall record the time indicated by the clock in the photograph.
6:52:31
